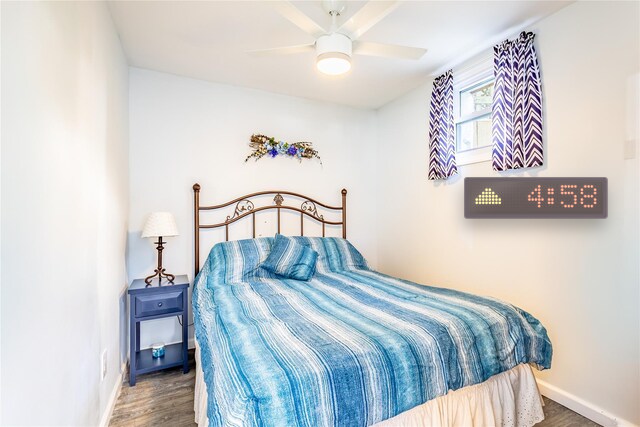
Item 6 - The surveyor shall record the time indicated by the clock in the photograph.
4:58
